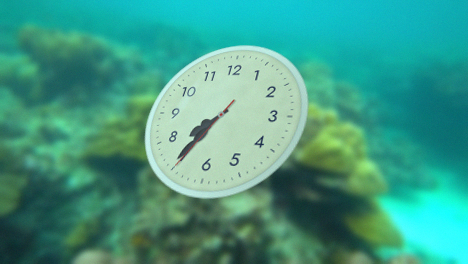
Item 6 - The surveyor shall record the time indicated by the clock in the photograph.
7:35:35
